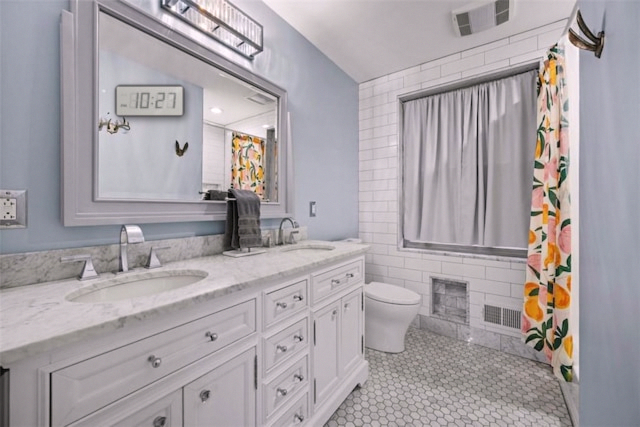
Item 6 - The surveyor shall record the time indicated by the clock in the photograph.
10:27
